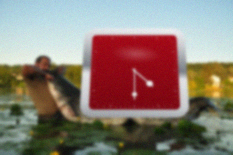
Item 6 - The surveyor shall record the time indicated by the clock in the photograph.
4:30
